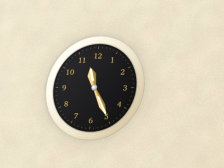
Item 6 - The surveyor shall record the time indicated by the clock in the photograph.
11:25
